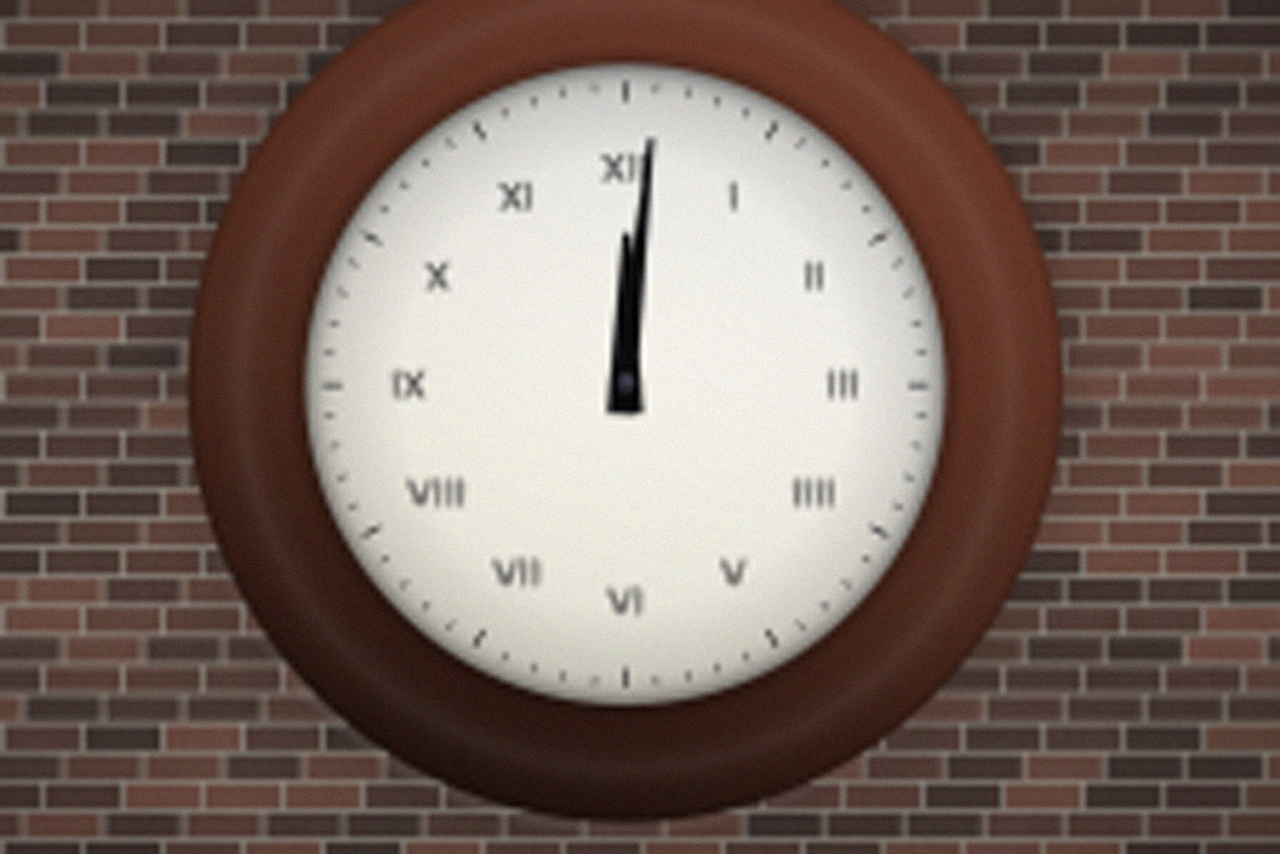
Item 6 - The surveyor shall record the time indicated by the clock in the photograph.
12:01
